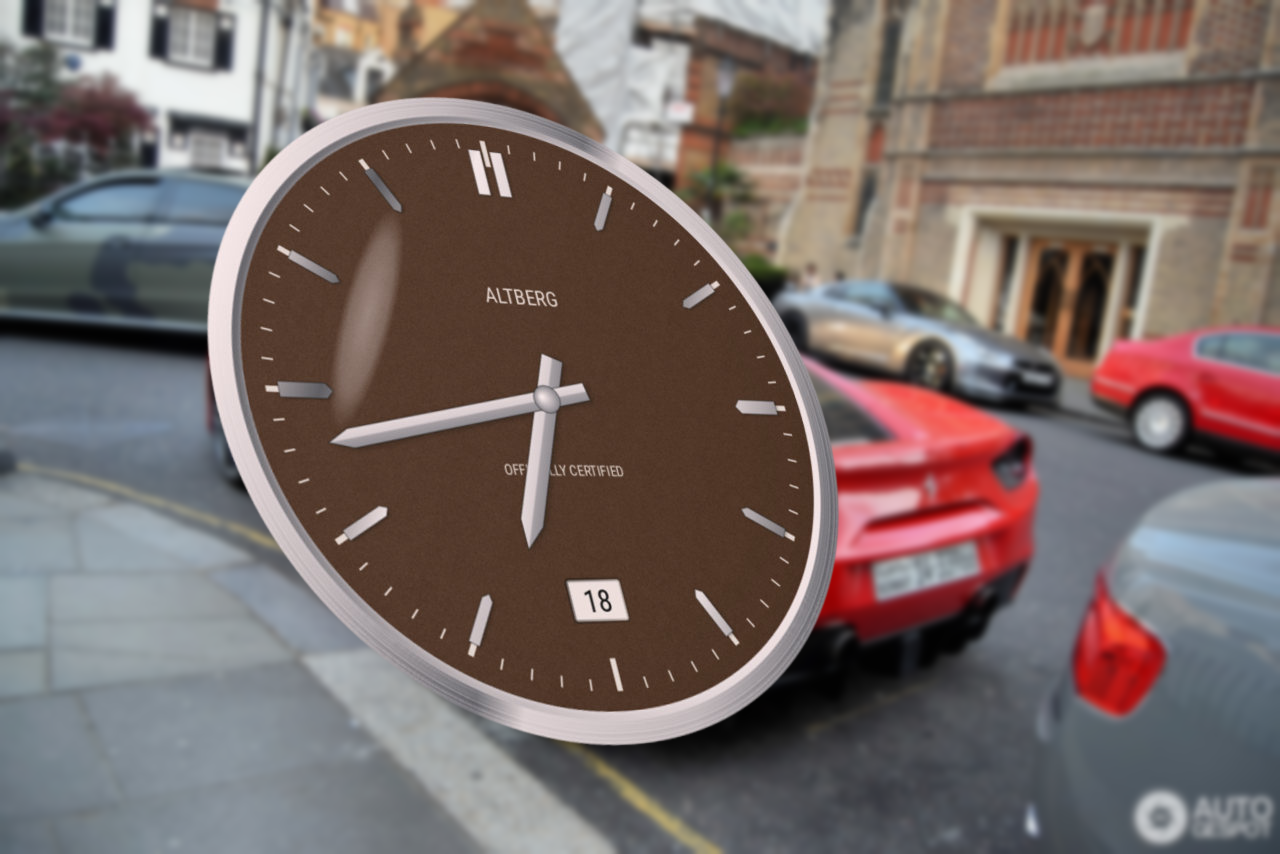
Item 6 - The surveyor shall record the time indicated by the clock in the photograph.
6:43
